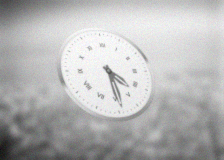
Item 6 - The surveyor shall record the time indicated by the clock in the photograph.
4:29
